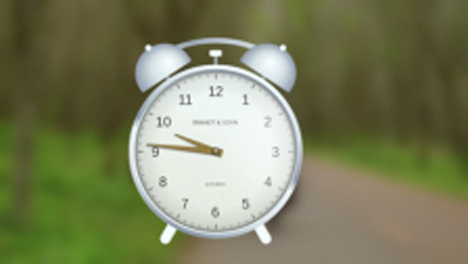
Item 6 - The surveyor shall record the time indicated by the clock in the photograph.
9:46
